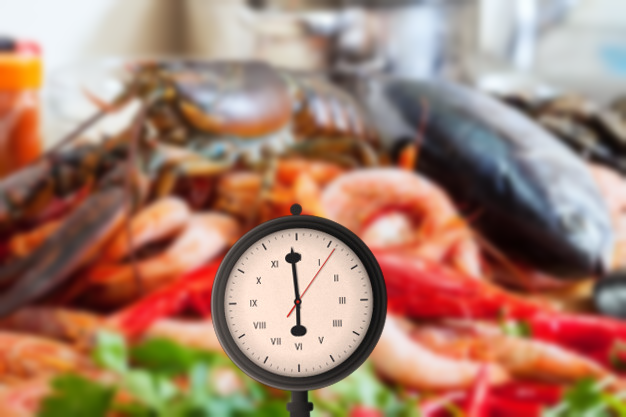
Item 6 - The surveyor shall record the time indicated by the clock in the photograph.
5:59:06
